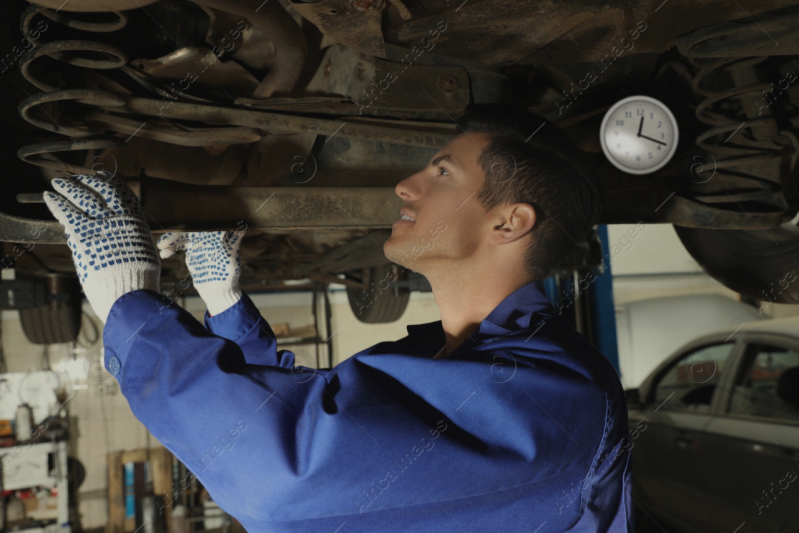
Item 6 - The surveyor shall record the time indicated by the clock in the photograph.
12:18
